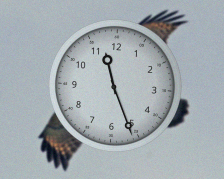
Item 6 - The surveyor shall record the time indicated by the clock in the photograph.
11:26
